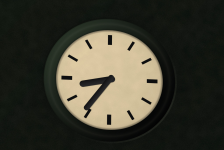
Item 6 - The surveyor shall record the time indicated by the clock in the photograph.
8:36
